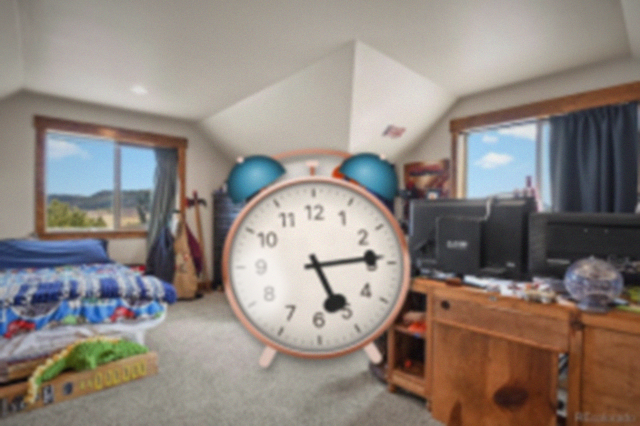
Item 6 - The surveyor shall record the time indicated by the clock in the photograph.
5:14
